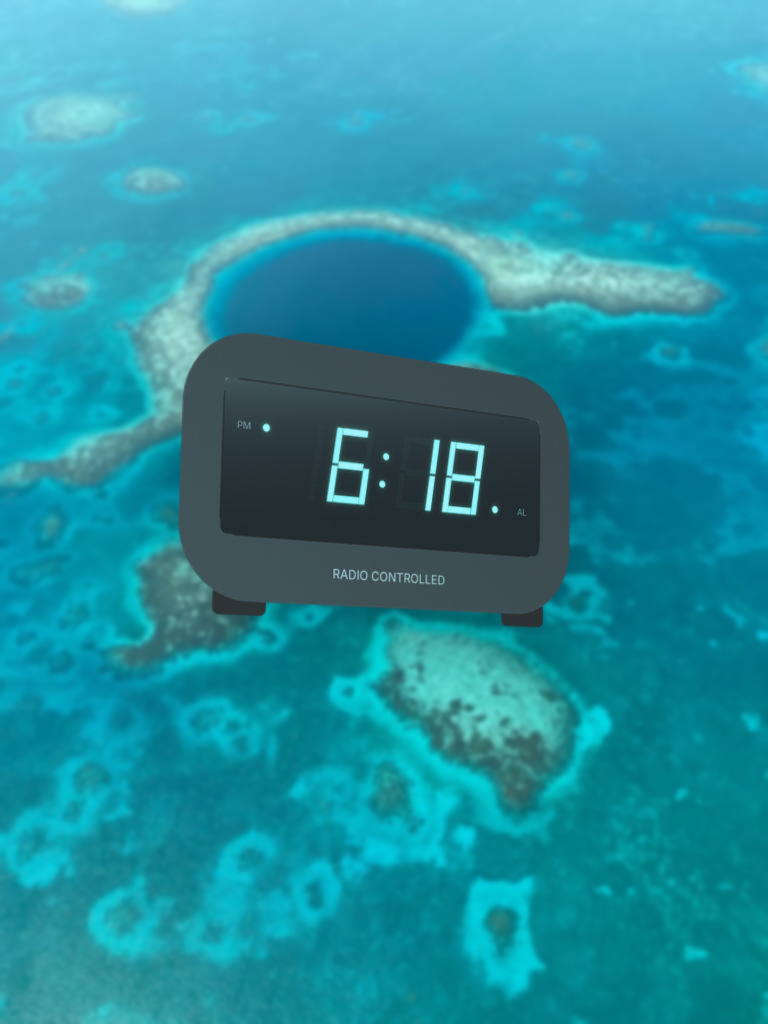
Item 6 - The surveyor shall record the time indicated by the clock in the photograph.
6:18
